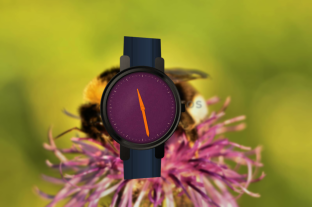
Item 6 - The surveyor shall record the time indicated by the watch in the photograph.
11:28
